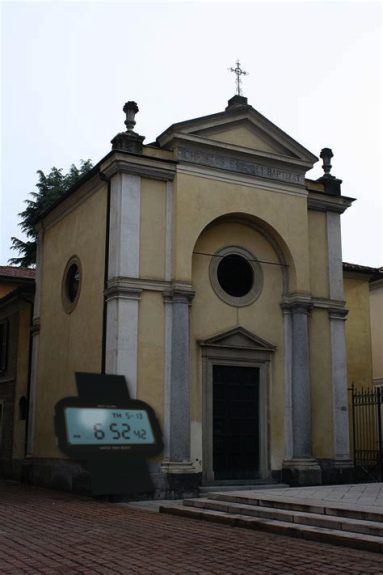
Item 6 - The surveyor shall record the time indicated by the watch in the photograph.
6:52:42
